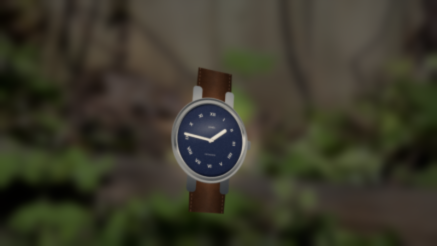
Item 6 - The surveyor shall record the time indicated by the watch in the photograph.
1:46
